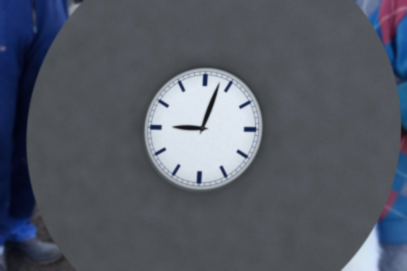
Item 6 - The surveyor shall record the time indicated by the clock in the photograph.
9:03
